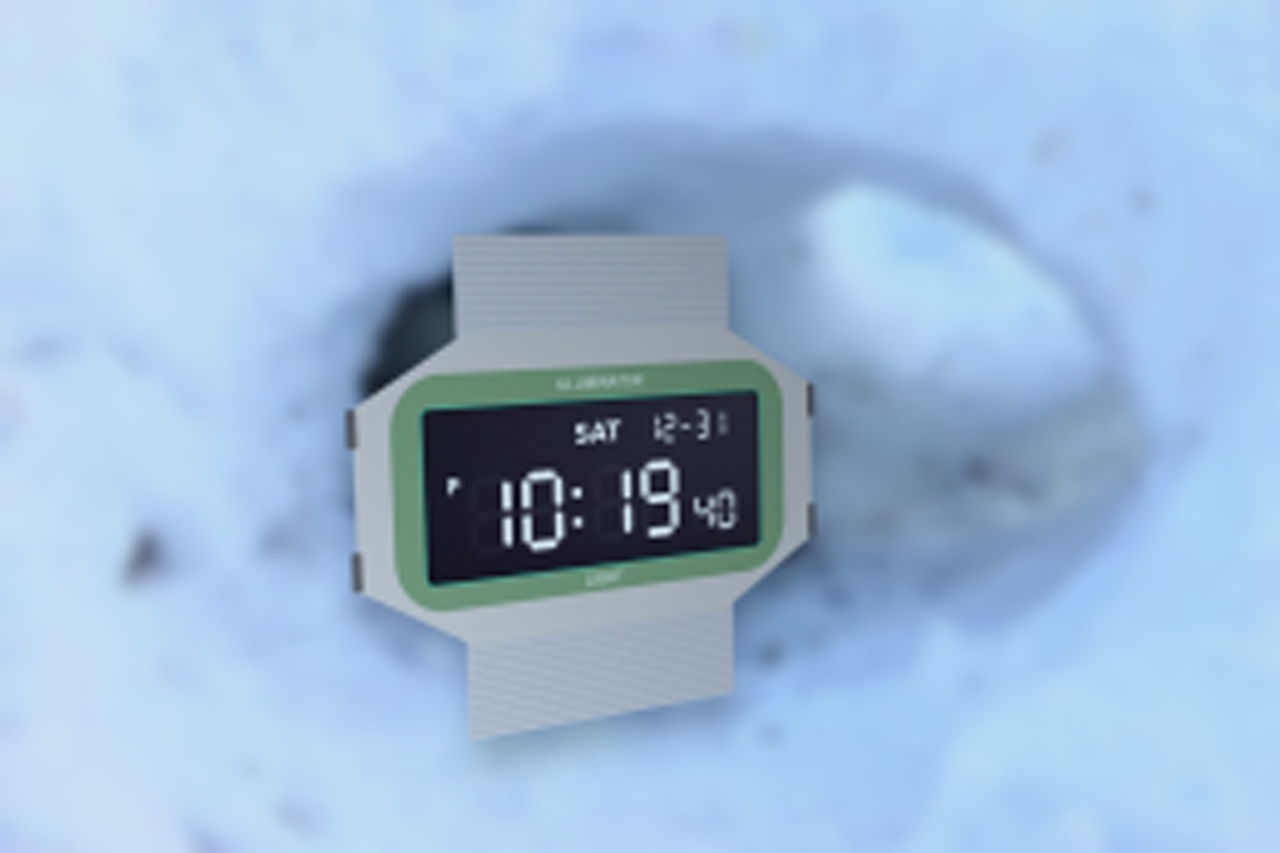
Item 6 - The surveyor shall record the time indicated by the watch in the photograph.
10:19:40
